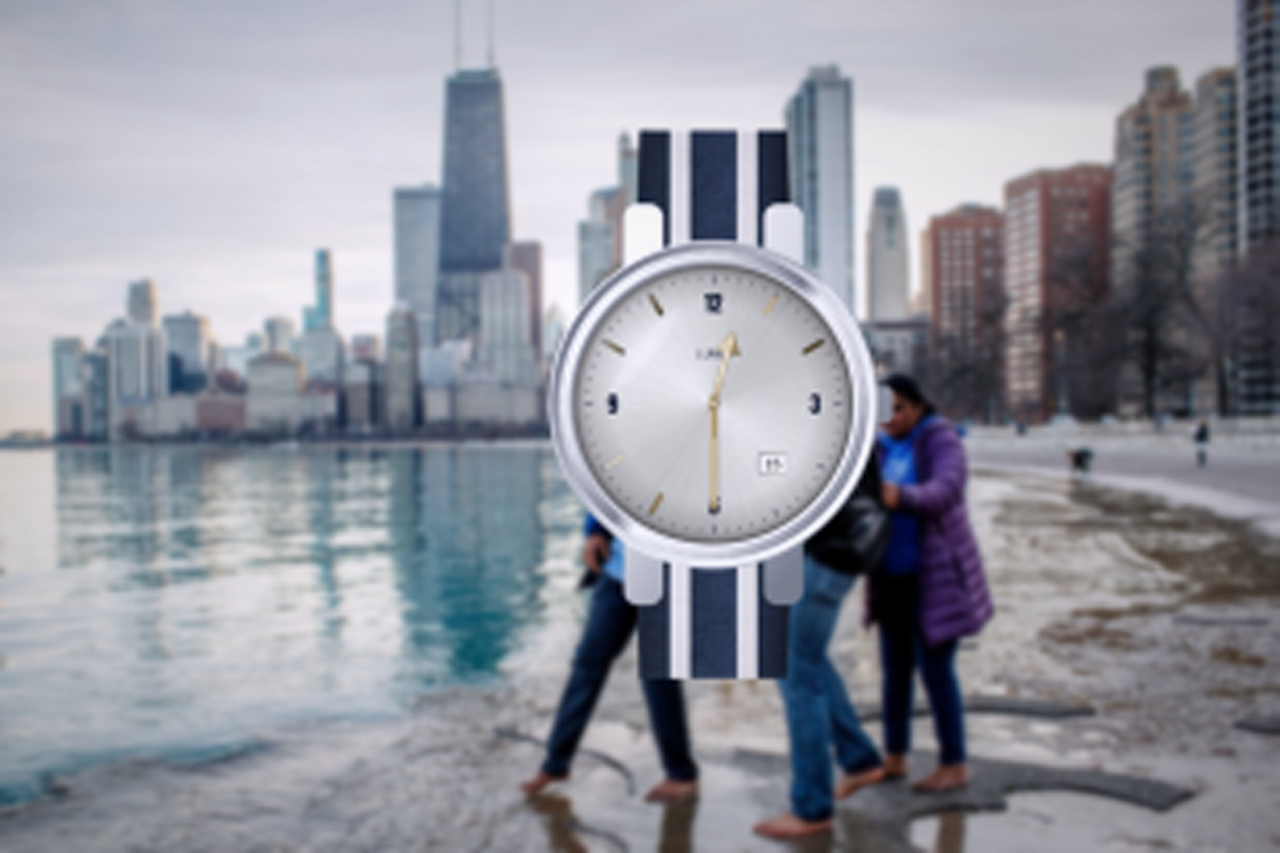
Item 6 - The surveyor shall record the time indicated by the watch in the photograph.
12:30
